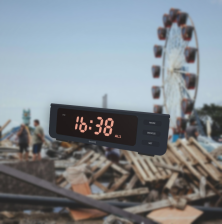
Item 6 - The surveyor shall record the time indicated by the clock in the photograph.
16:38
